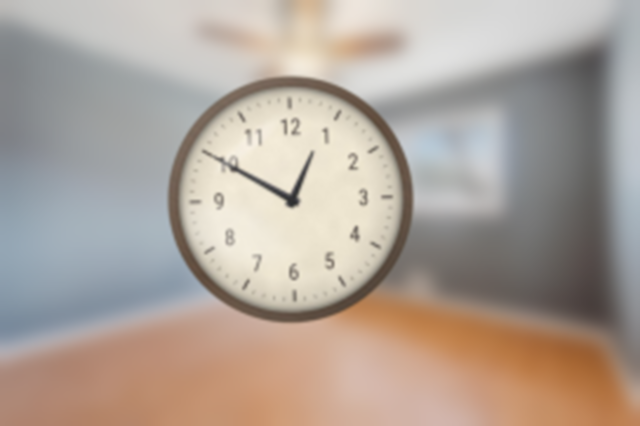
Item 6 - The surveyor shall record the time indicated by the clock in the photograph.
12:50
